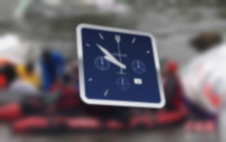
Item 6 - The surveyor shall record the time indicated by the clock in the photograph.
9:52
